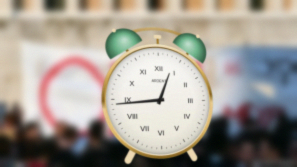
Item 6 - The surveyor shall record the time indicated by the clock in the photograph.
12:44
